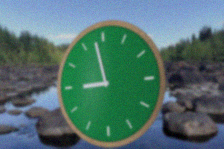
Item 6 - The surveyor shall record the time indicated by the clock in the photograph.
8:58
